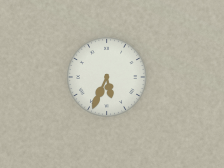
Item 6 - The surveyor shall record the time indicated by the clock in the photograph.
5:34
